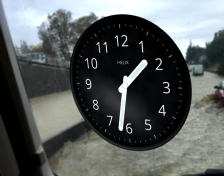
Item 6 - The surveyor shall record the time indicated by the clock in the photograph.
1:32
